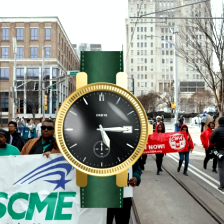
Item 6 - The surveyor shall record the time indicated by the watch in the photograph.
5:15
